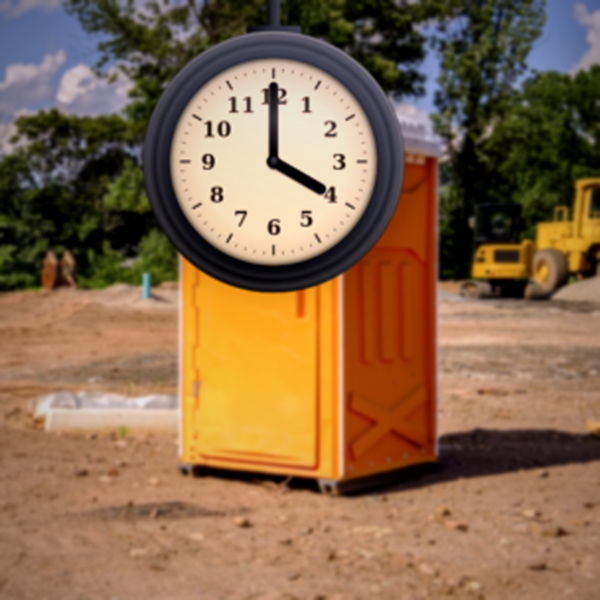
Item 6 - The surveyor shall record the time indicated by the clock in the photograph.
4:00
